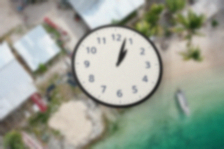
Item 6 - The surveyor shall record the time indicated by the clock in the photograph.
1:03
